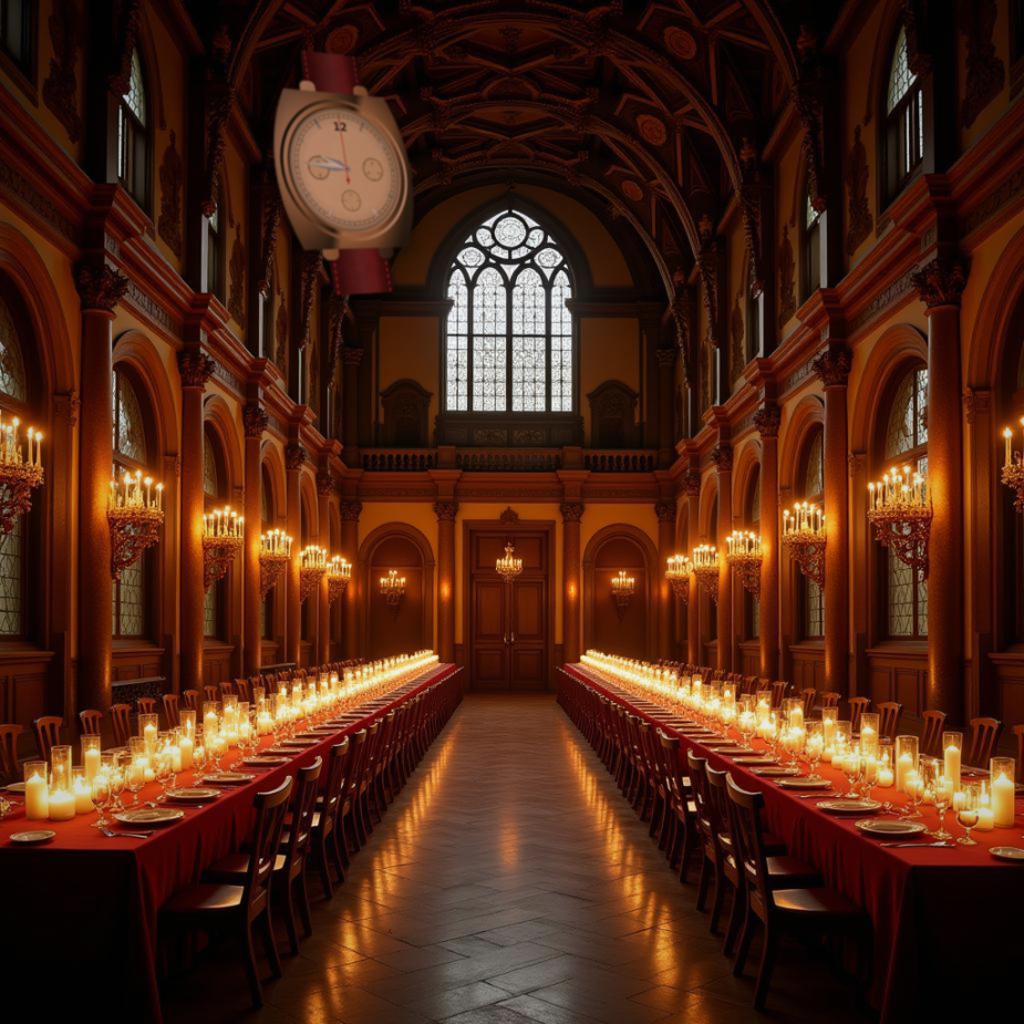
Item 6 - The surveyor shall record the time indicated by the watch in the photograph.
9:46
